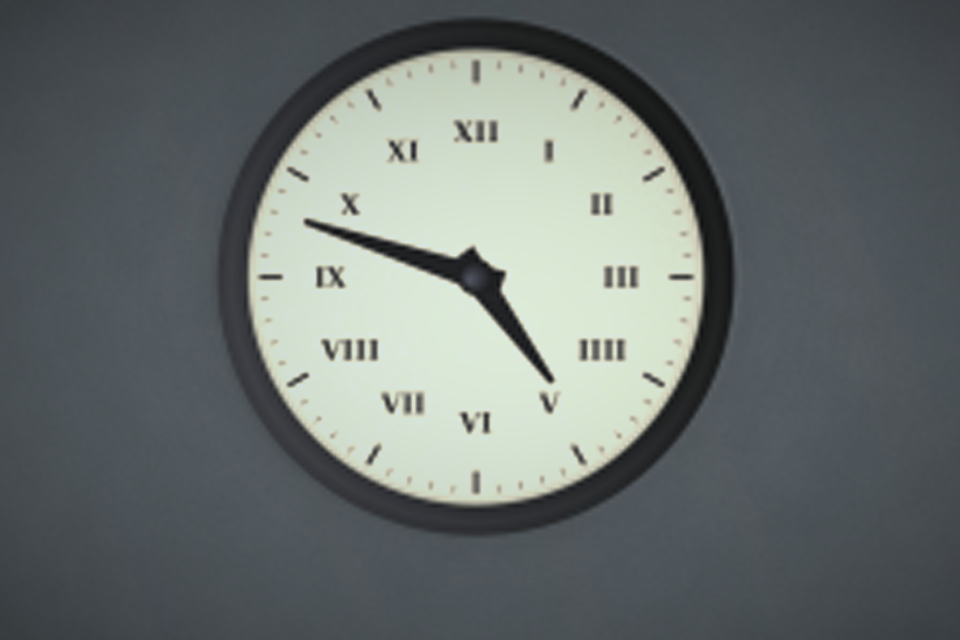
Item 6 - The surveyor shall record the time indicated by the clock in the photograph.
4:48
